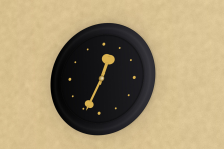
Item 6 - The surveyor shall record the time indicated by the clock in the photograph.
12:34
